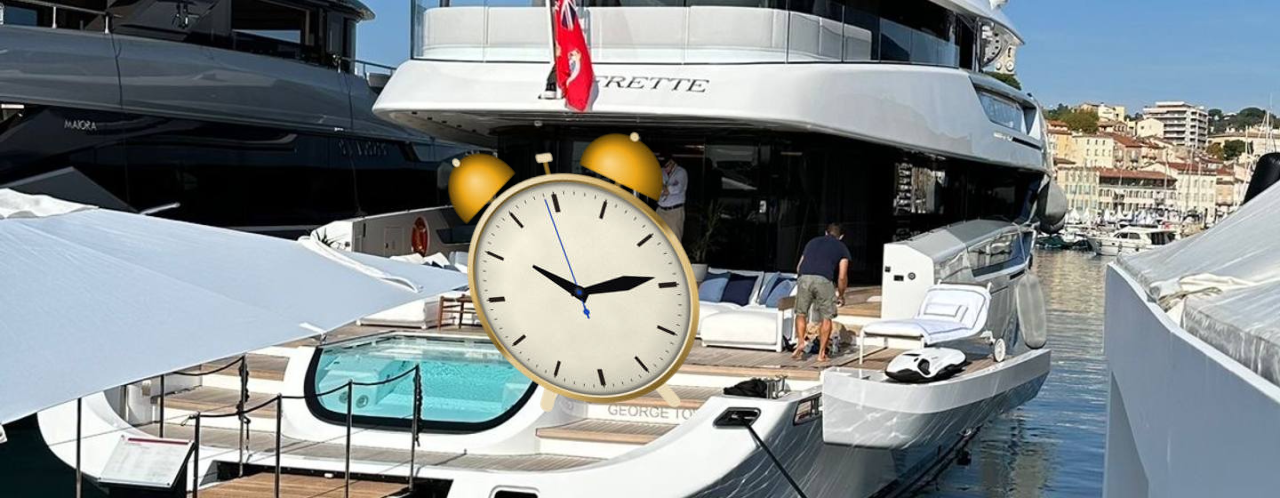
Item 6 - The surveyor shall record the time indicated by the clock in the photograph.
10:13:59
